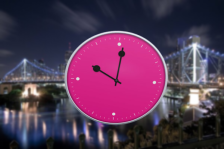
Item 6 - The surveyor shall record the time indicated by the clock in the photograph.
10:01
